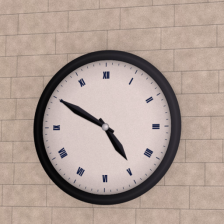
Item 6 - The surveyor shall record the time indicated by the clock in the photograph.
4:50
